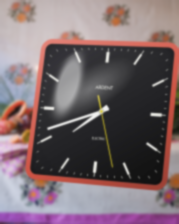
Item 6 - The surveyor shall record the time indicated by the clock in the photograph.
7:41:27
